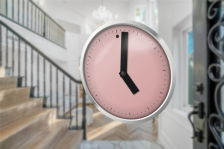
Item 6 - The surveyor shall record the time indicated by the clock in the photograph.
5:02
